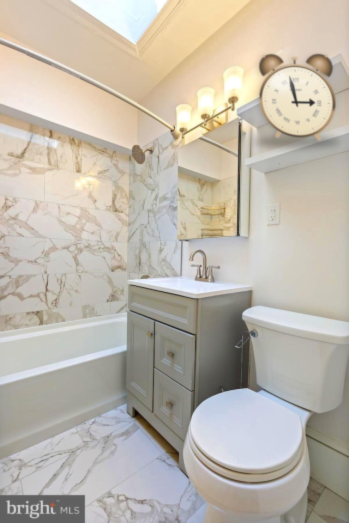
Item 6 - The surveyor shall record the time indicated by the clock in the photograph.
2:58
